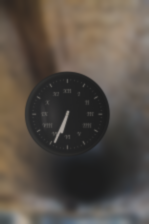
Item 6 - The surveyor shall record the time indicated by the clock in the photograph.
6:34
